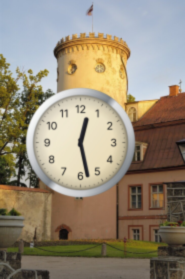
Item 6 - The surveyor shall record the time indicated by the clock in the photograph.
12:28
